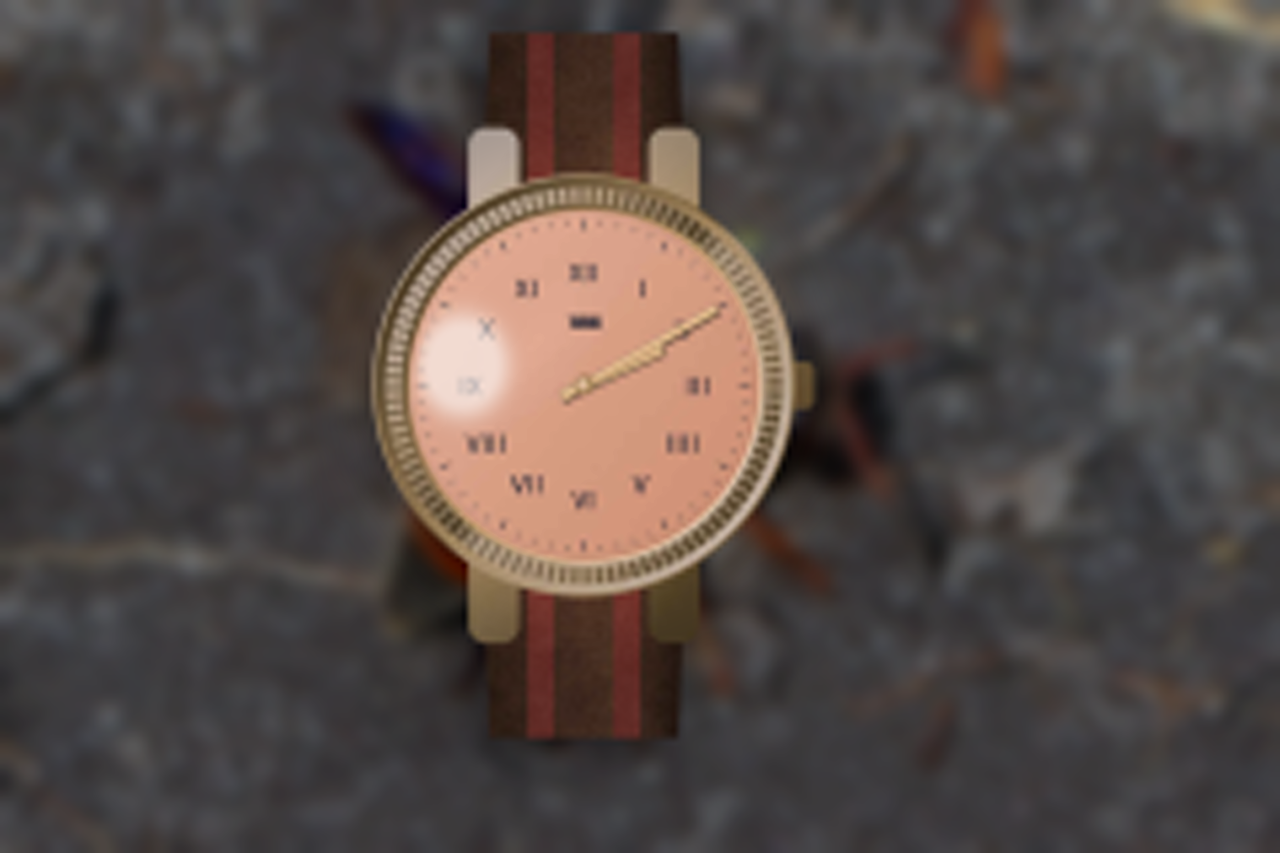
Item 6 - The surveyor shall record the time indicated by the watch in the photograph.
2:10
